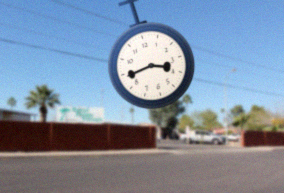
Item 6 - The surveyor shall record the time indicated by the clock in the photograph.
3:44
